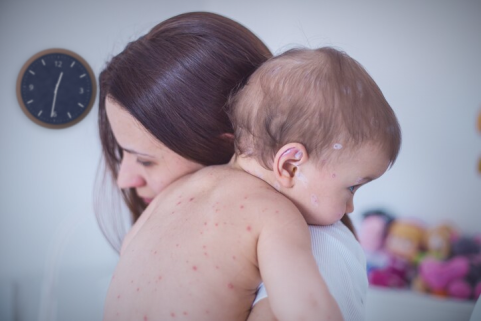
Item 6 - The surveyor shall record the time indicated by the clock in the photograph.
12:31
